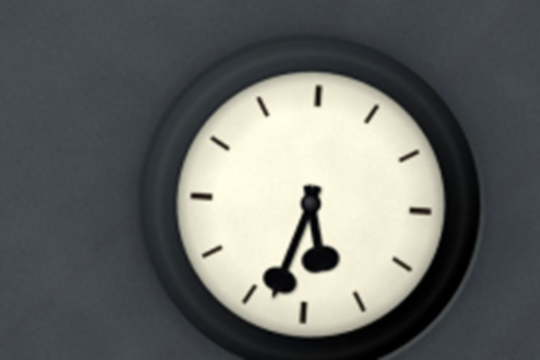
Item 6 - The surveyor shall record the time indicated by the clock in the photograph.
5:33
